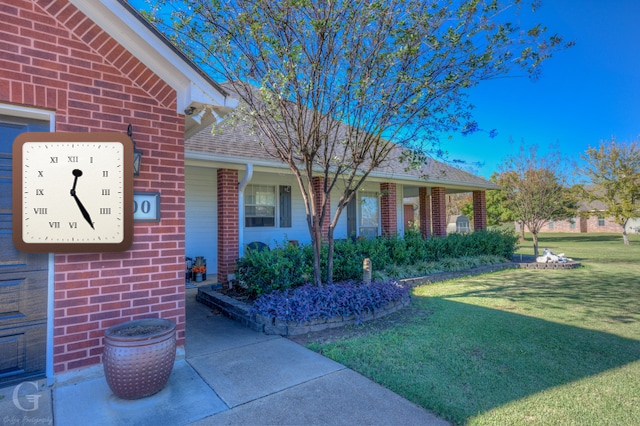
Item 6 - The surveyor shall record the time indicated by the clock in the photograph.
12:25
